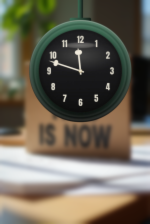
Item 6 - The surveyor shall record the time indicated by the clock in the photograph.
11:48
